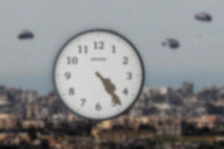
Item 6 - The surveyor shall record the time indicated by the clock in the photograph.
4:24
